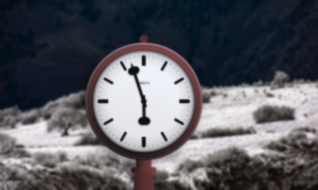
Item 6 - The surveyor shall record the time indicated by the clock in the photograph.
5:57
